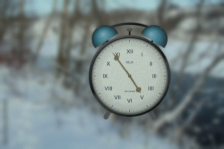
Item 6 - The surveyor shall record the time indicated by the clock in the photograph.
4:54
